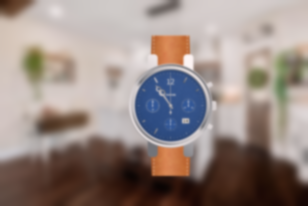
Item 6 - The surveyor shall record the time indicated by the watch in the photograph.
10:54
